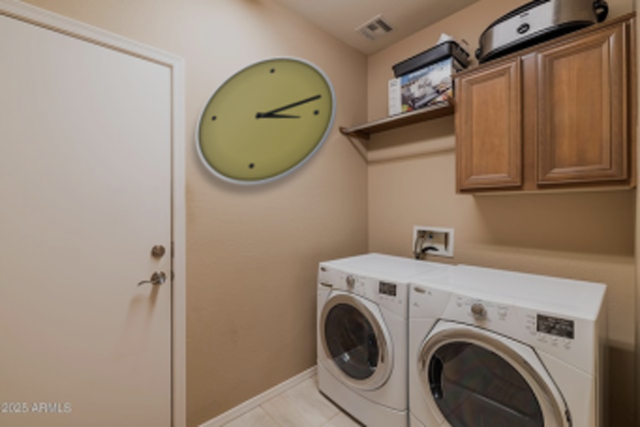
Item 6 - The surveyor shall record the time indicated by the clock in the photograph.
3:12
